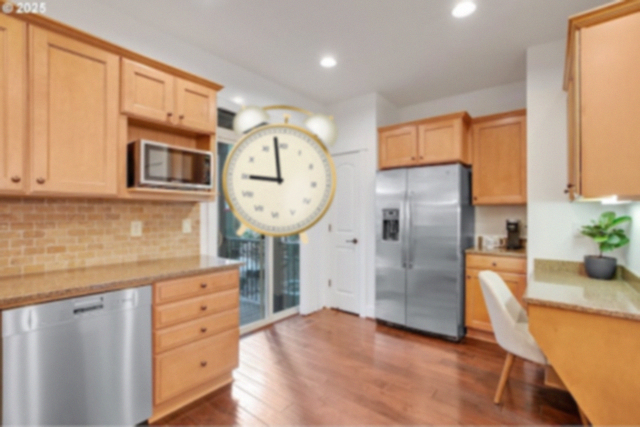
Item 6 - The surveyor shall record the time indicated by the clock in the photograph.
8:58
